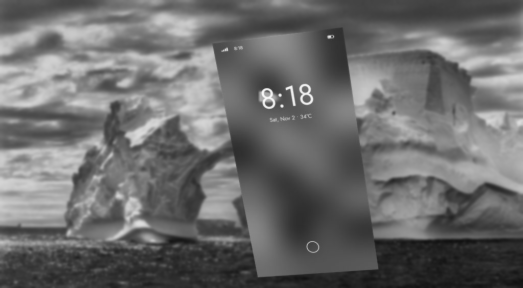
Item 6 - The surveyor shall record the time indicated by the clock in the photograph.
8:18
